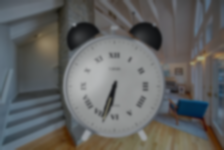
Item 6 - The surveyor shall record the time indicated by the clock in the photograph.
6:33
